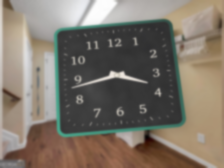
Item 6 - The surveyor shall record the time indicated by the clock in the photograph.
3:43
